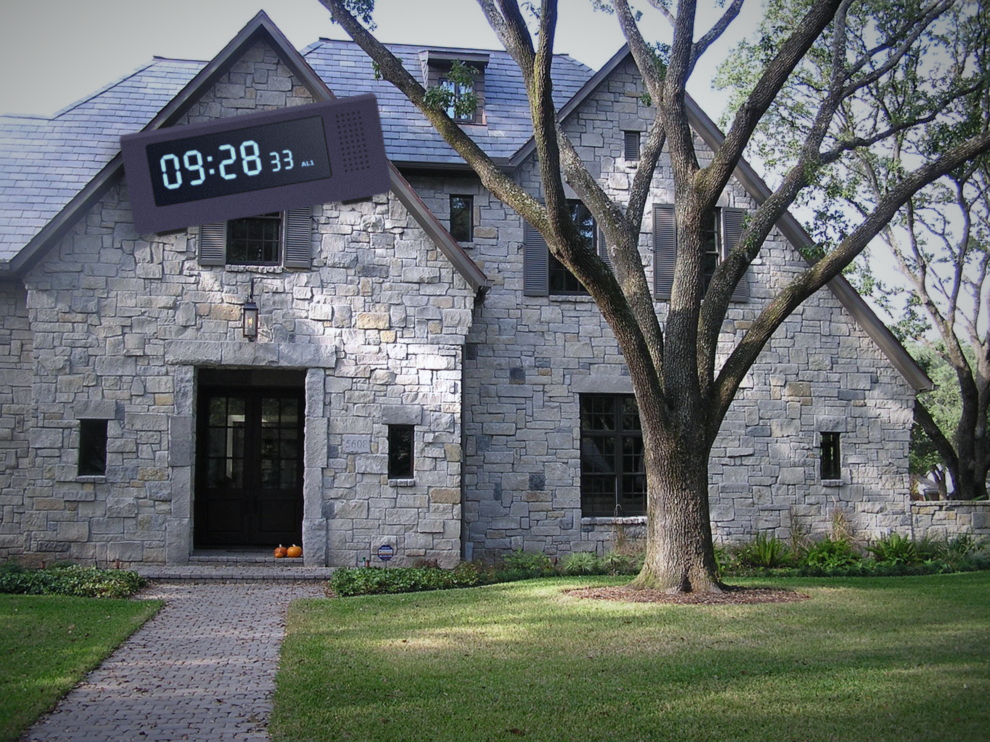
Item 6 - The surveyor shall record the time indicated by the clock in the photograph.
9:28:33
